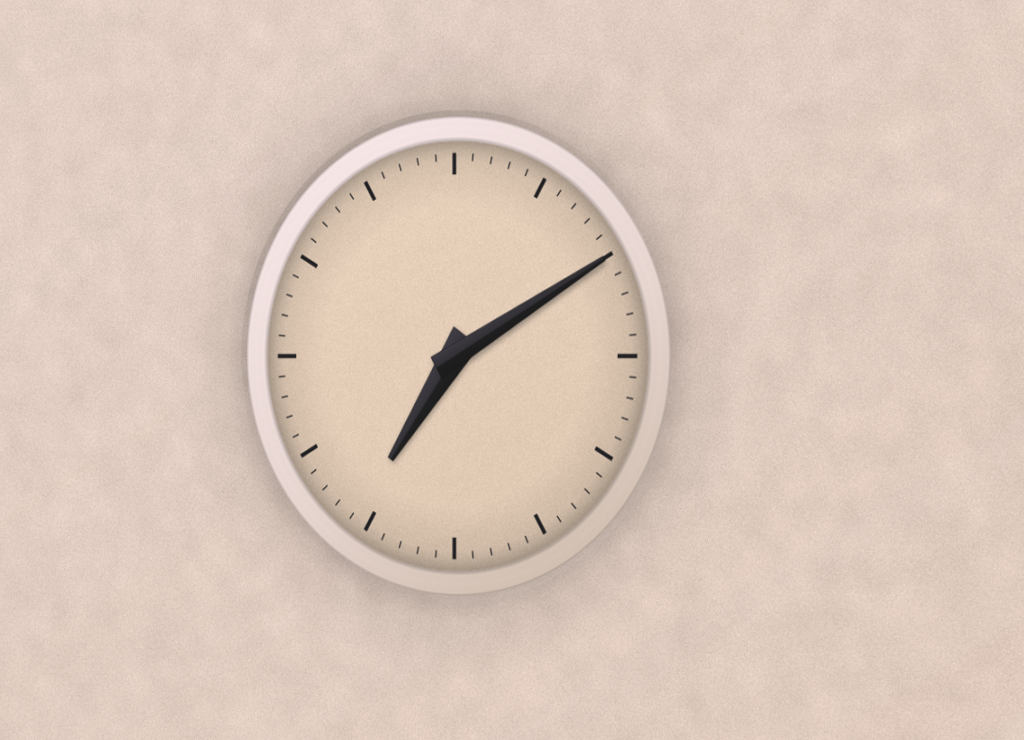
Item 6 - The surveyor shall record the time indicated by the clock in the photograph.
7:10
